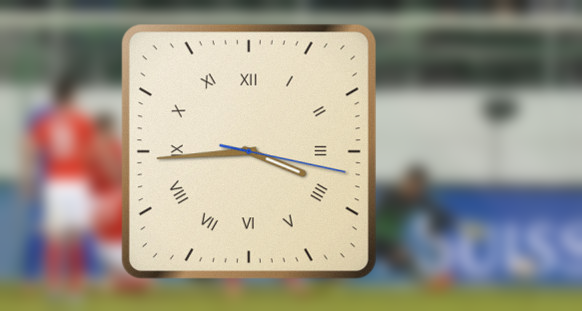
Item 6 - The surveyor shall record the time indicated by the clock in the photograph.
3:44:17
